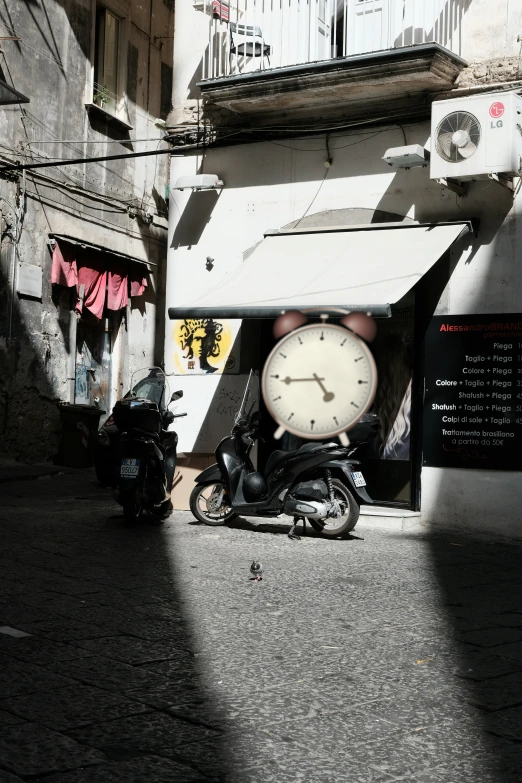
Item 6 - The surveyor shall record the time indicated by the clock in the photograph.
4:44
